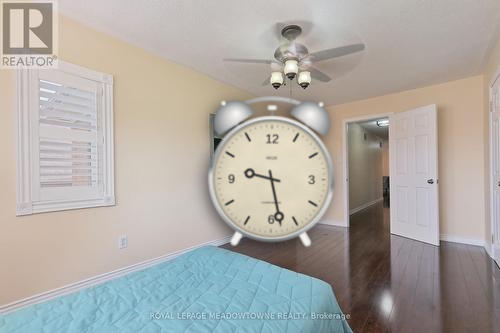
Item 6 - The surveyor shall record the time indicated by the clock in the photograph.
9:28
